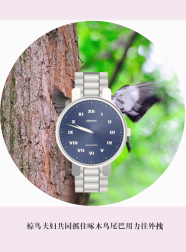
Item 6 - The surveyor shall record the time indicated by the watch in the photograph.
9:48
